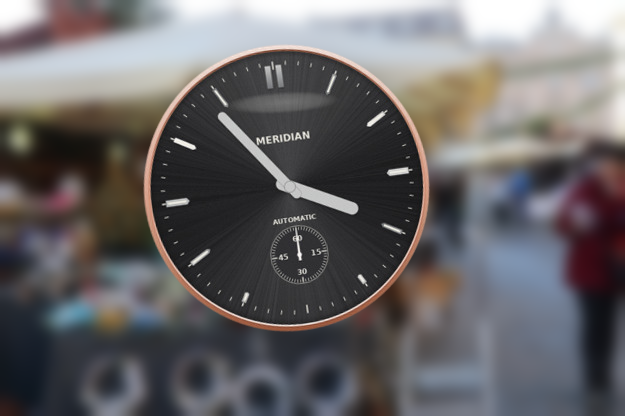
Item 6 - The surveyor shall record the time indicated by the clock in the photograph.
3:54
